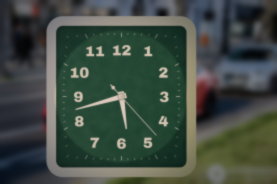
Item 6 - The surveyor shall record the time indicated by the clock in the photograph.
5:42:23
